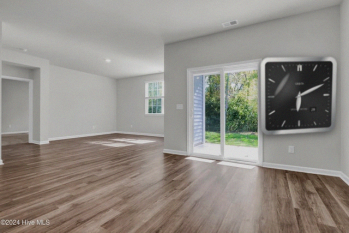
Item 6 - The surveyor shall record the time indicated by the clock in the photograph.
6:11
